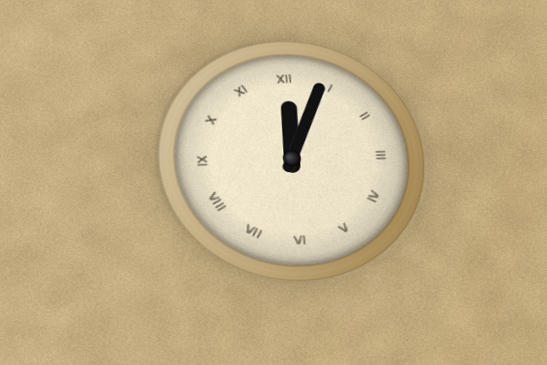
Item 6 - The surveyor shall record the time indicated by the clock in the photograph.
12:04
